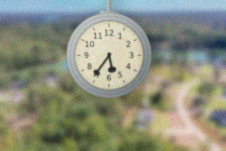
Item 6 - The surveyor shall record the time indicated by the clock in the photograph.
5:36
